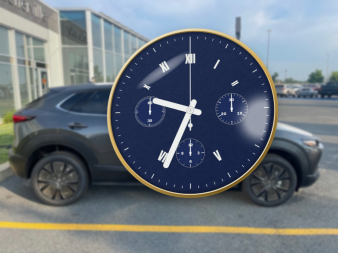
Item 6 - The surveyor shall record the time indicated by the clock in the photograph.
9:34
